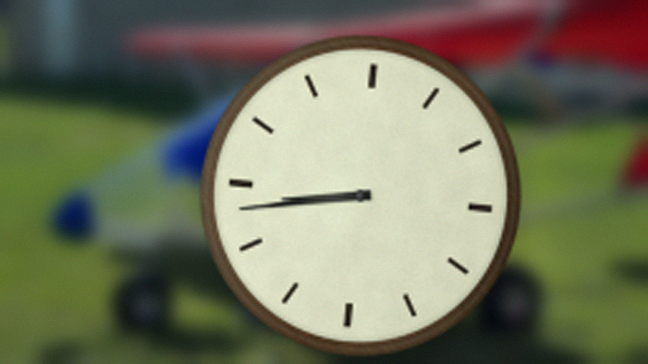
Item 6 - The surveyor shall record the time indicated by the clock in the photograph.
8:43
